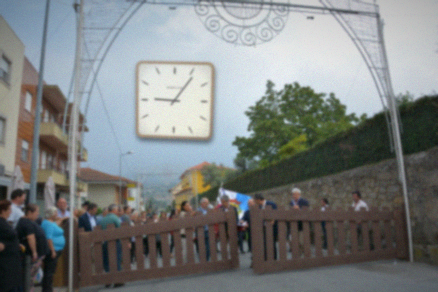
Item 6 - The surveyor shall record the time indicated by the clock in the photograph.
9:06
